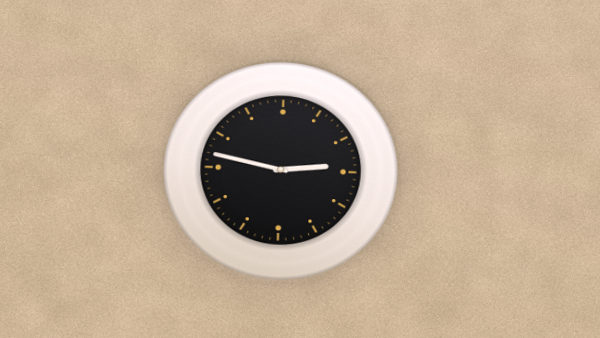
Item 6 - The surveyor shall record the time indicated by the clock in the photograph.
2:47
